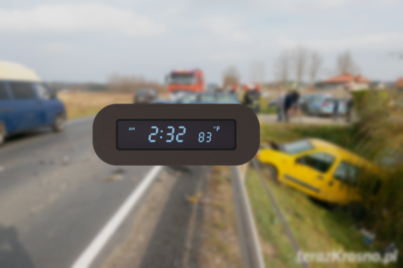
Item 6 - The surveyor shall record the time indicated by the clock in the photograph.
2:32
